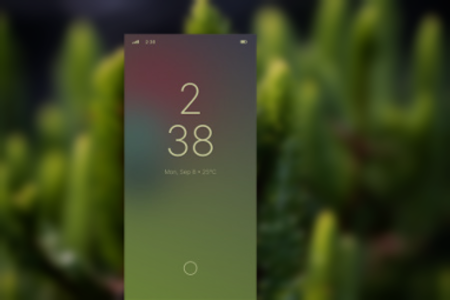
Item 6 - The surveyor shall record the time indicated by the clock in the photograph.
2:38
